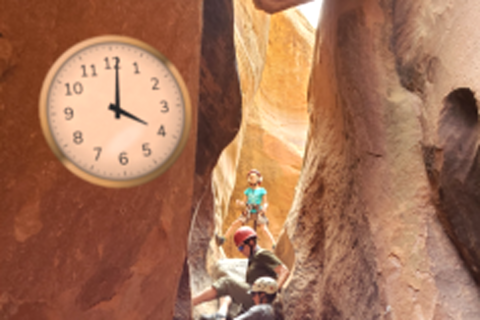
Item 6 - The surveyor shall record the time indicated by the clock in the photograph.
4:01
